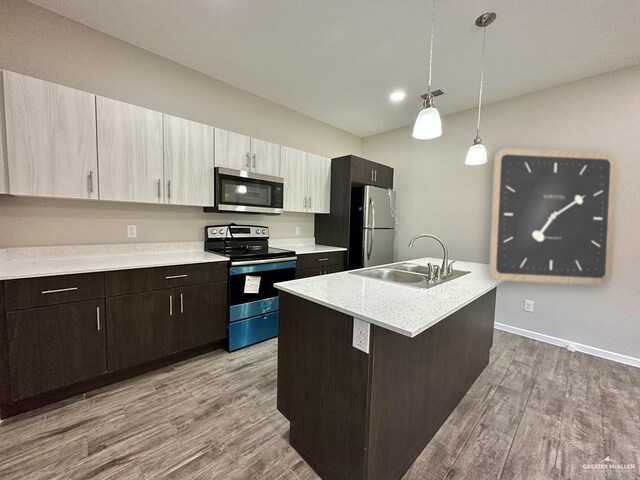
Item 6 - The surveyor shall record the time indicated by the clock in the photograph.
7:09
